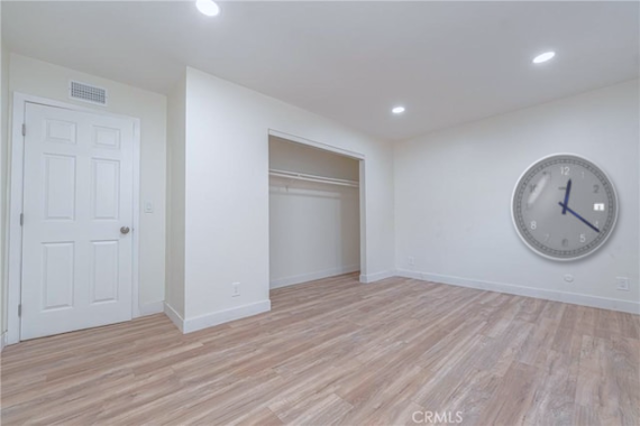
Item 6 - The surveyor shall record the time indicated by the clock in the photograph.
12:21
